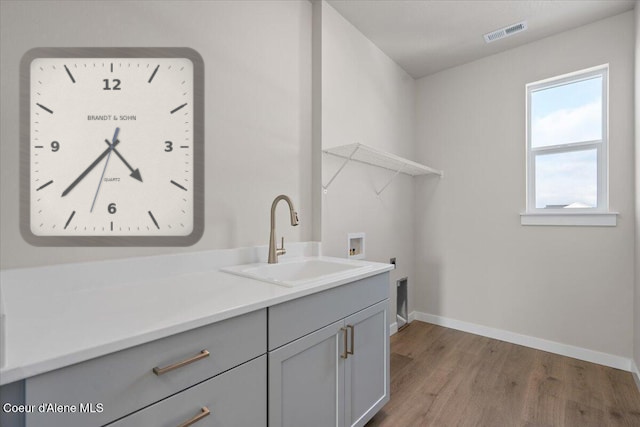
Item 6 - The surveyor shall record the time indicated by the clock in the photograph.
4:37:33
